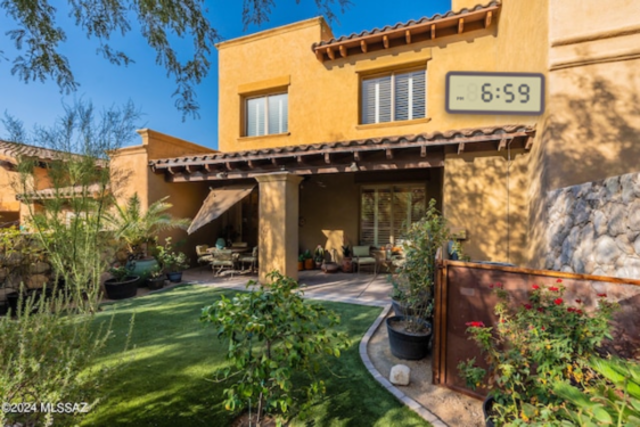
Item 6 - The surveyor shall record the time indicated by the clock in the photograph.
6:59
